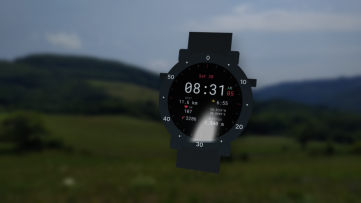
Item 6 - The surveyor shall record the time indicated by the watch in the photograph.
8:31
